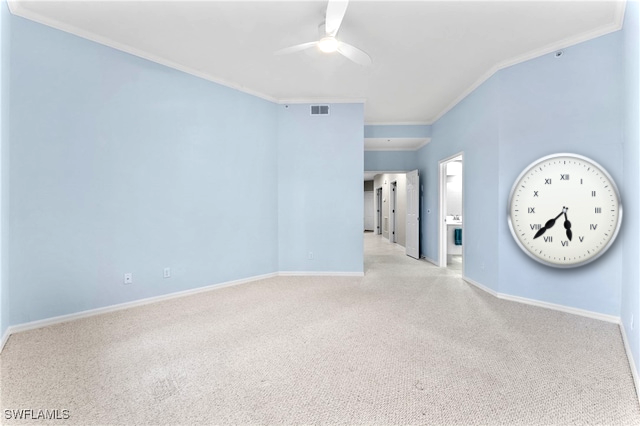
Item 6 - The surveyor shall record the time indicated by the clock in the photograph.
5:38
